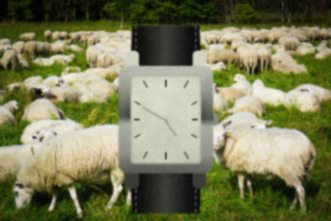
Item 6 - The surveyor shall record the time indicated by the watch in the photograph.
4:50
